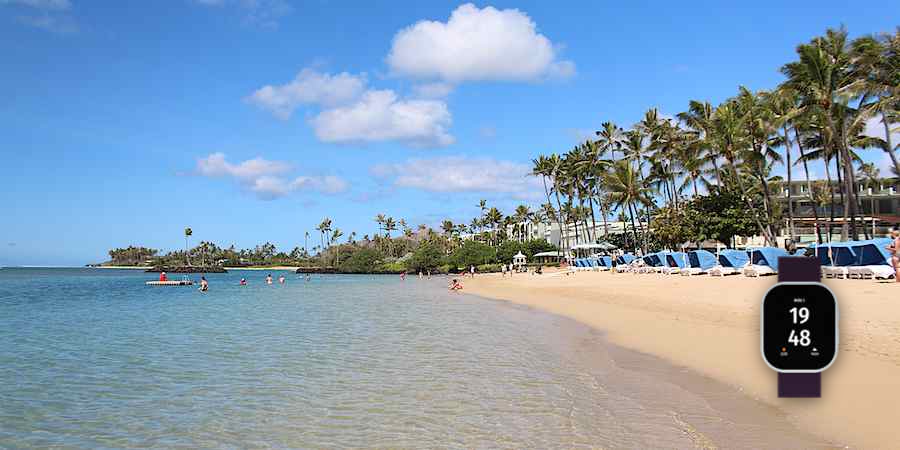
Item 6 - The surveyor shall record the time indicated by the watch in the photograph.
19:48
